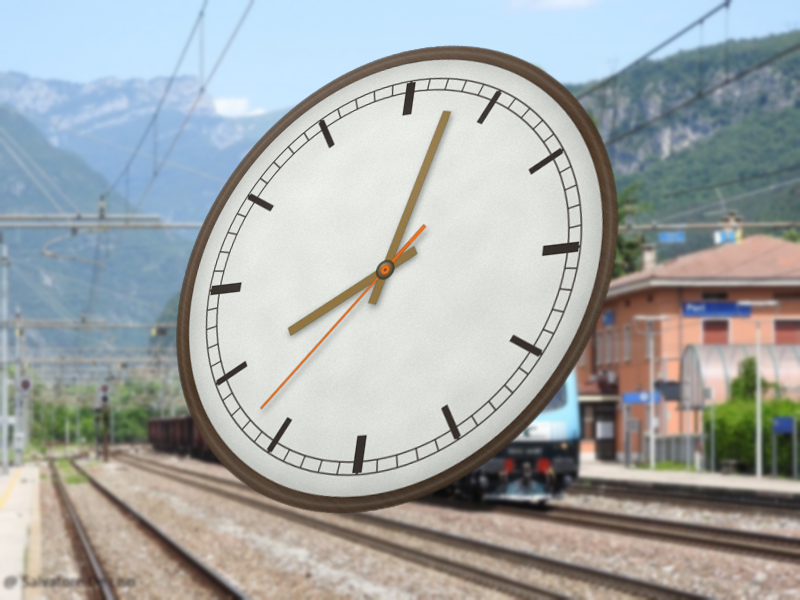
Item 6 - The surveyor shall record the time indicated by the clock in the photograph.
8:02:37
